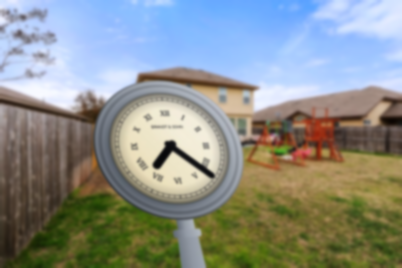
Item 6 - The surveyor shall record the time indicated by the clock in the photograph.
7:22
